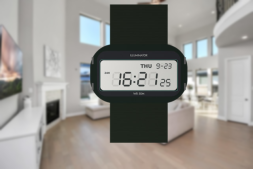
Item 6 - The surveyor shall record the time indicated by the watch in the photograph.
16:21:25
